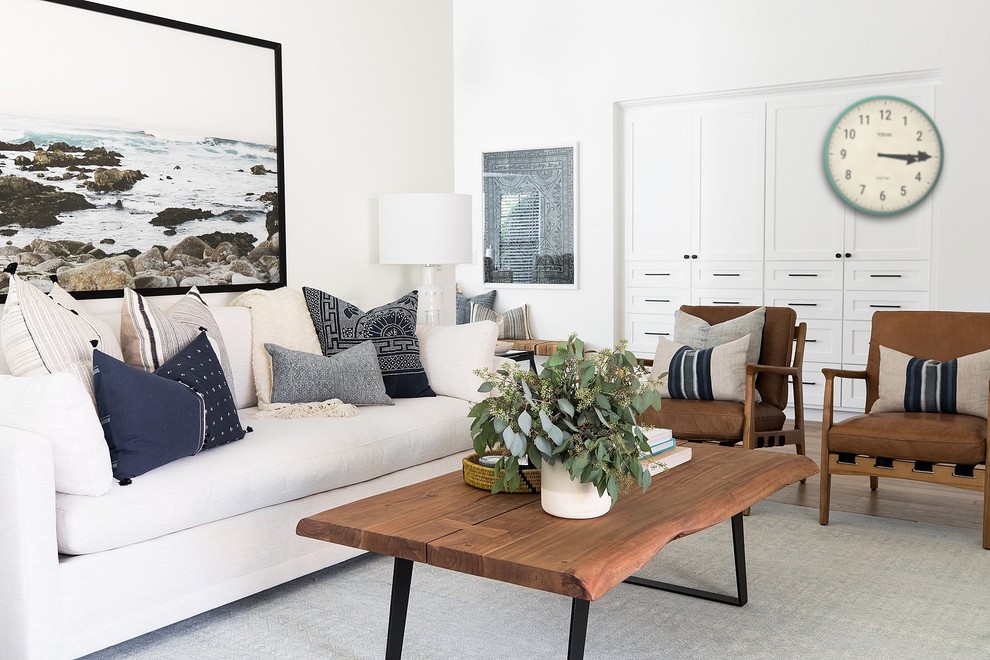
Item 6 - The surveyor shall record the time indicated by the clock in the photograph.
3:15
